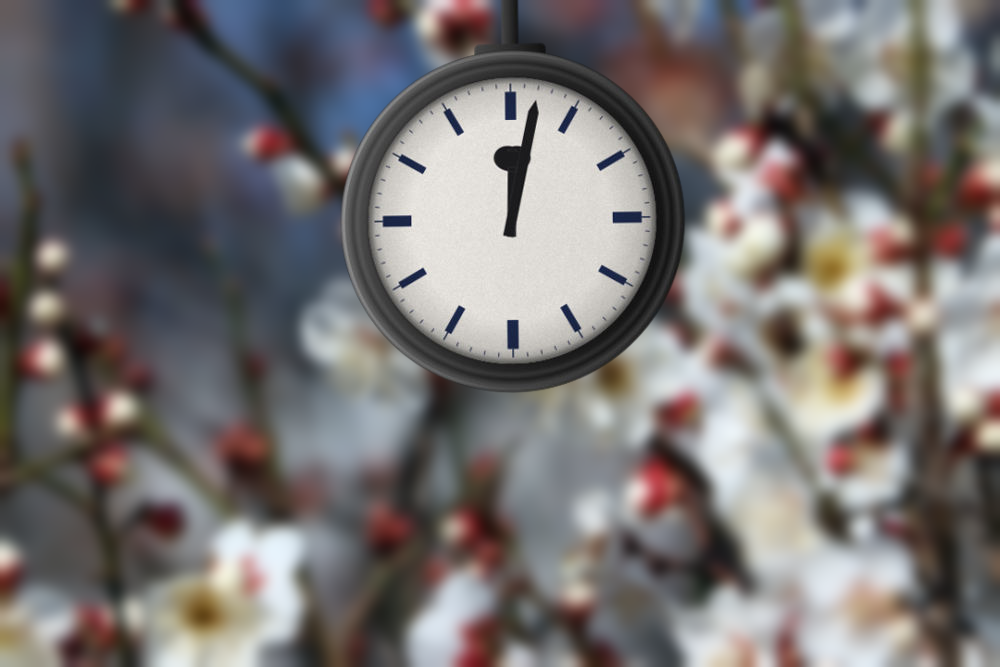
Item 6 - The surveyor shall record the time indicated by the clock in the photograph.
12:02
